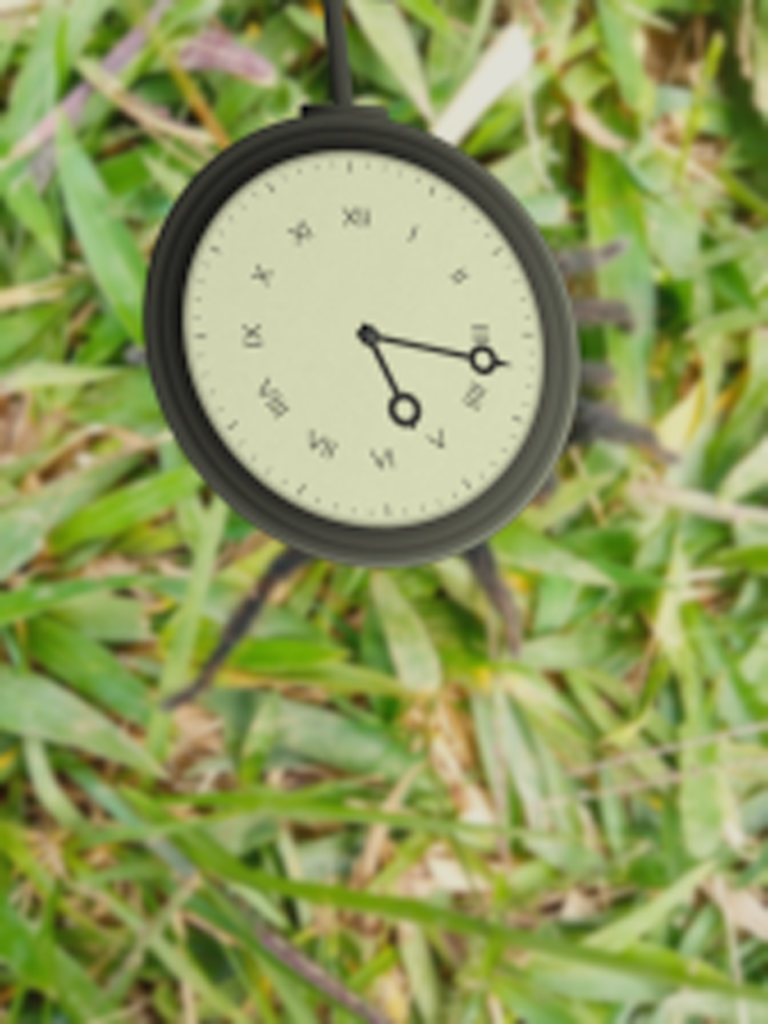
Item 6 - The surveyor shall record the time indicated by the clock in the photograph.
5:17
